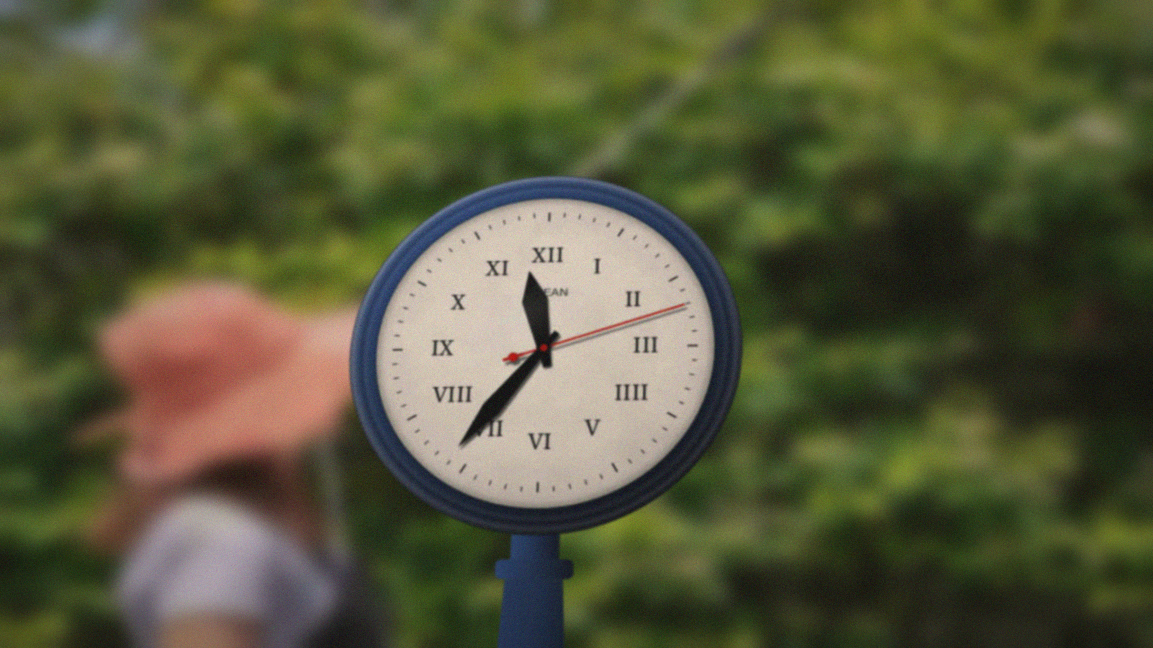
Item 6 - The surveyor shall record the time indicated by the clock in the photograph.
11:36:12
